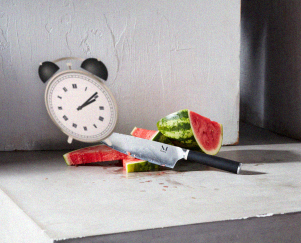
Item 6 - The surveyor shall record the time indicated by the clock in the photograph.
2:09
